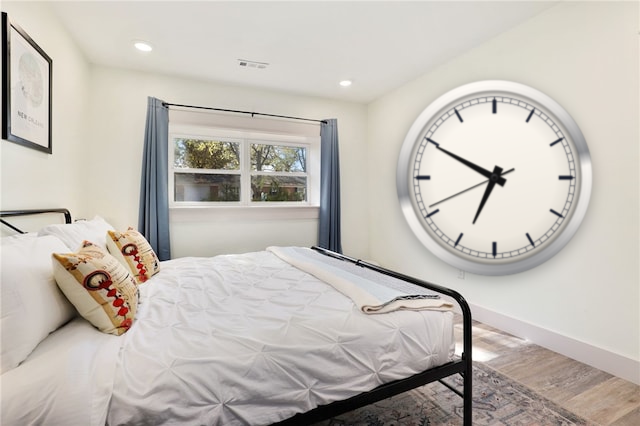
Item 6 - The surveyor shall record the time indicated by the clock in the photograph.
6:49:41
